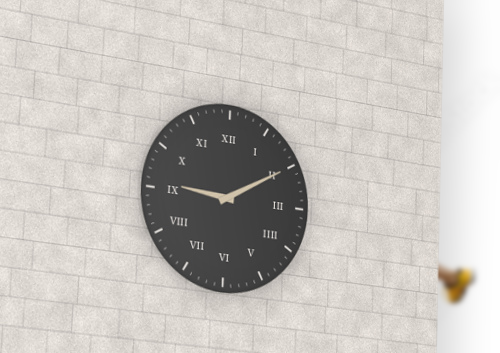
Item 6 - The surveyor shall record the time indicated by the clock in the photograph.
9:10
